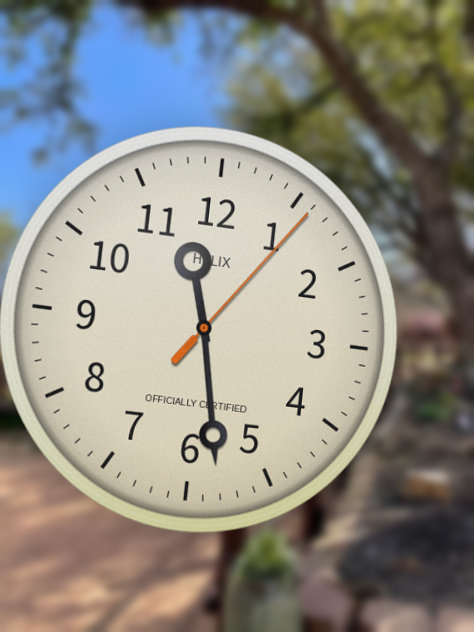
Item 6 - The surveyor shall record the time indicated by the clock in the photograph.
11:28:06
